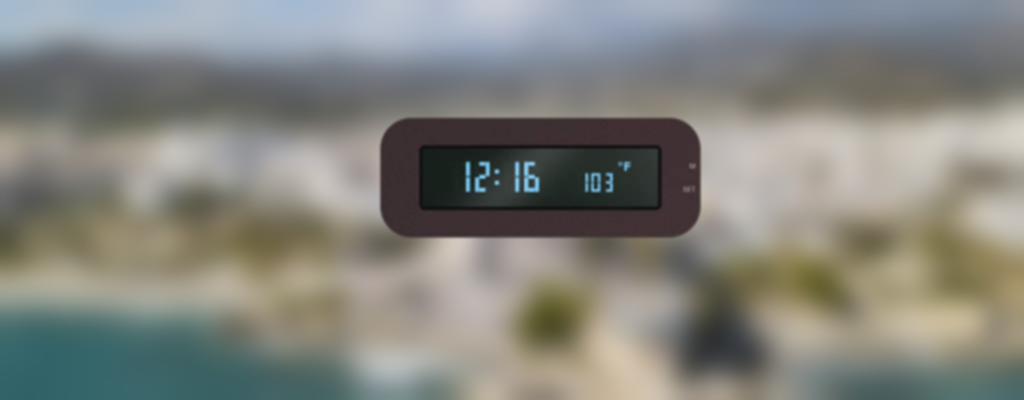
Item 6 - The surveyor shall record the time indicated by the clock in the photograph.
12:16
